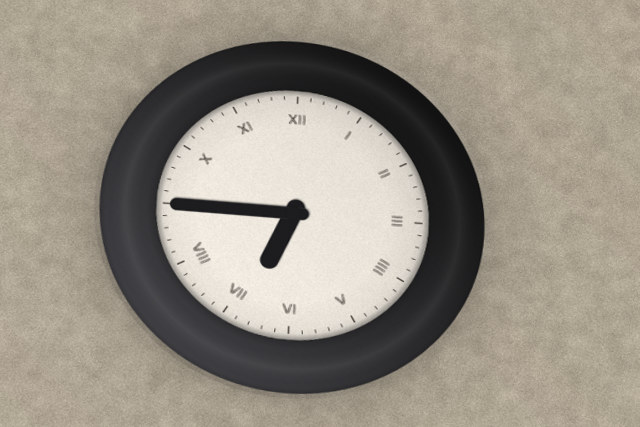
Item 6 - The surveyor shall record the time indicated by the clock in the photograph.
6:45
